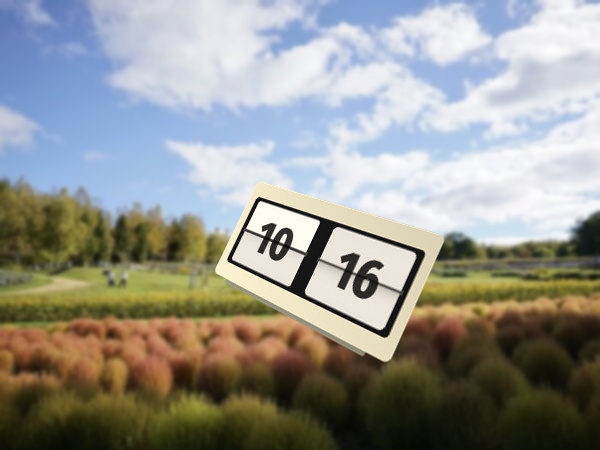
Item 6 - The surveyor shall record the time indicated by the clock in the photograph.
10:16
